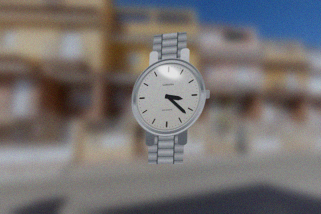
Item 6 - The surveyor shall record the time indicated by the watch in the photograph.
3:22
